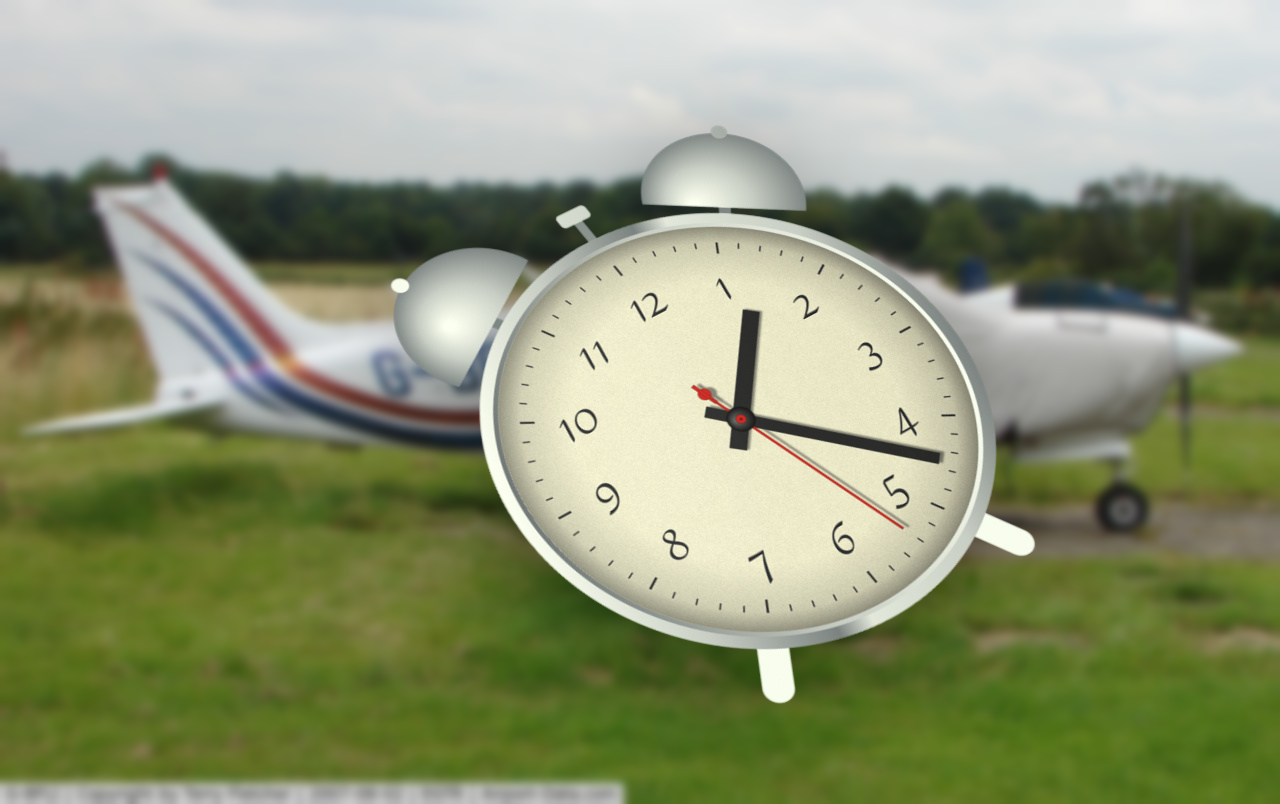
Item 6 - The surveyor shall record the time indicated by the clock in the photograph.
1:22:27
